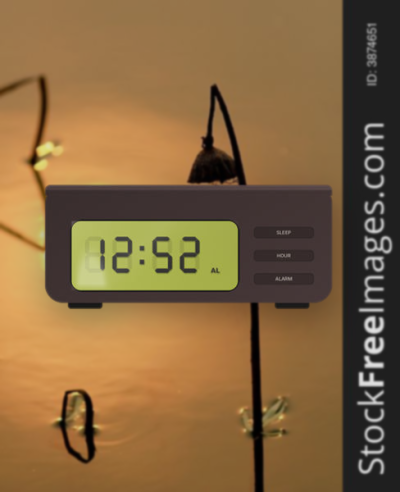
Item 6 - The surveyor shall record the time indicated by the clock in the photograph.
12:52
